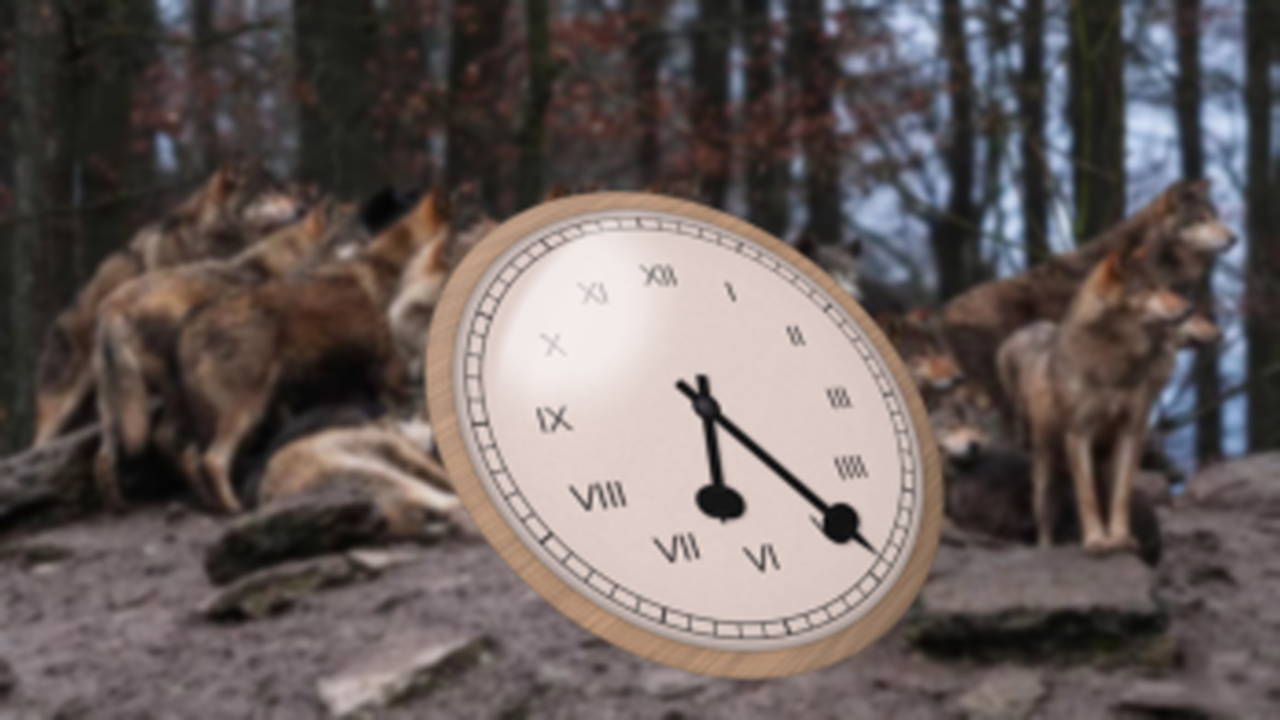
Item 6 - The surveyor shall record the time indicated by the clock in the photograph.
6:24
